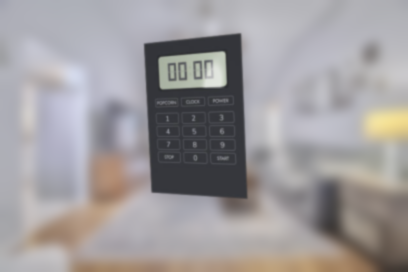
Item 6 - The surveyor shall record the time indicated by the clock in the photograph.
0:00
